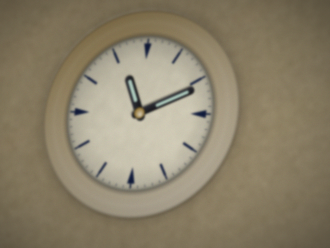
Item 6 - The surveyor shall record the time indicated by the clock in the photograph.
11:11
